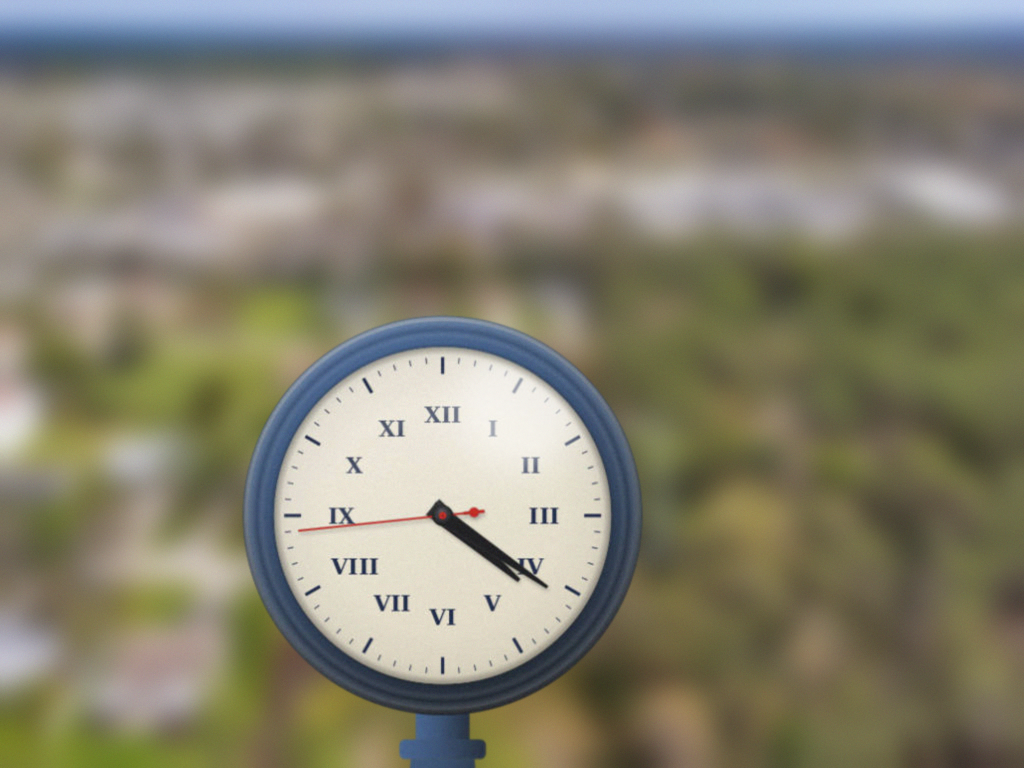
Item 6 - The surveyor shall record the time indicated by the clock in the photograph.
4:20:44
